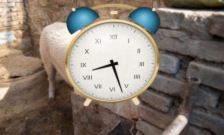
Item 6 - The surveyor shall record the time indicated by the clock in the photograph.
8:27
